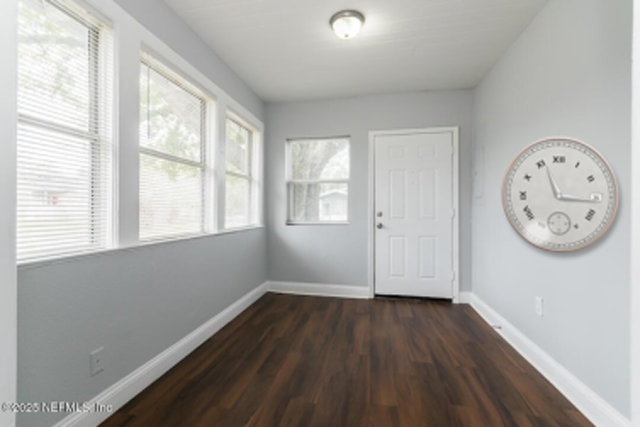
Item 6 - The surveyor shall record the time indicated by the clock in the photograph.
11:16
